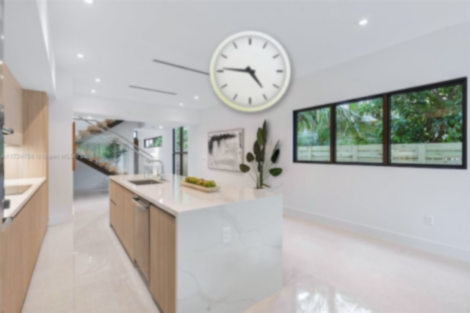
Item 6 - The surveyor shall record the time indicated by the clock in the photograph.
4:46
